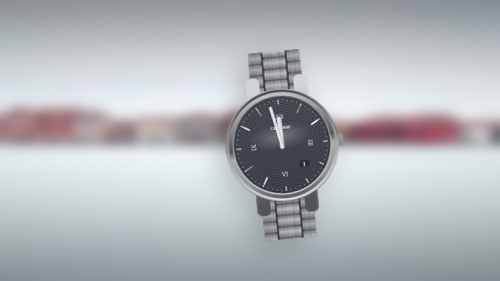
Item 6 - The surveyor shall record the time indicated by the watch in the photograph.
11:58
